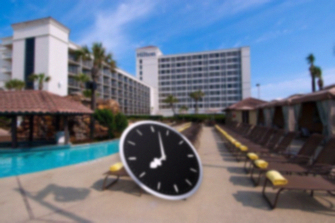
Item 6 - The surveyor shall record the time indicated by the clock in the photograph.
8:02
